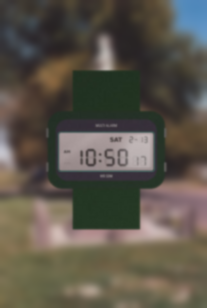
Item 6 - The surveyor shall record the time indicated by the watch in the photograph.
10:50:17
